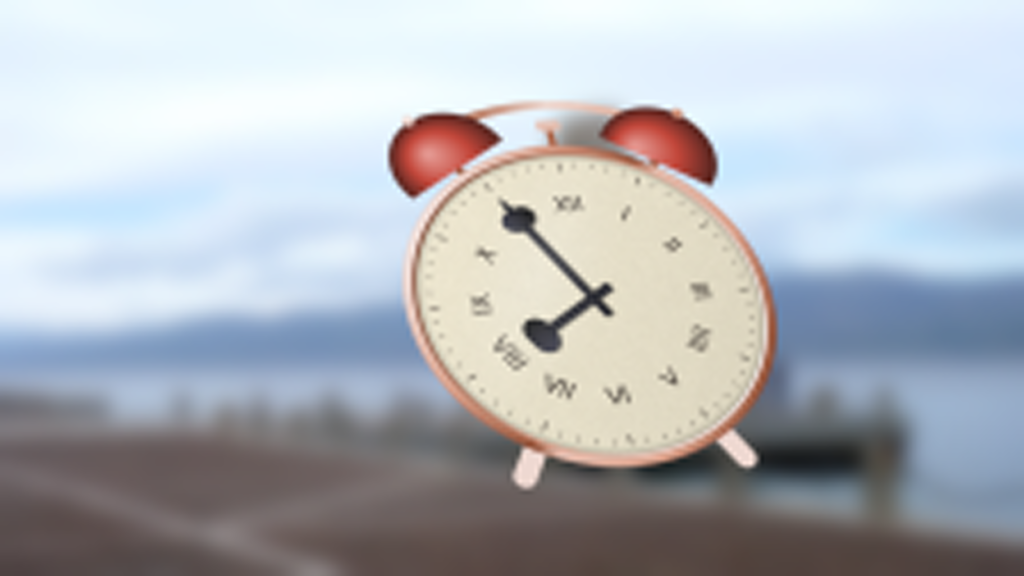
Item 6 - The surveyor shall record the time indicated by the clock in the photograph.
7:55
